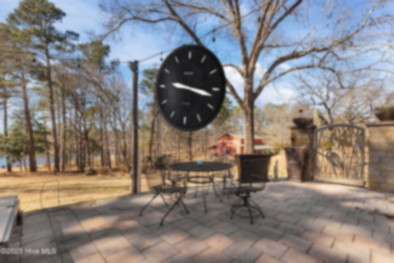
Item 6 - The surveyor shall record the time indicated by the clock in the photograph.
9:17
